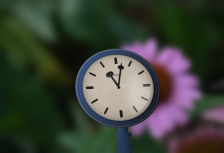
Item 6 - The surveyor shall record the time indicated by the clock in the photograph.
11:02
